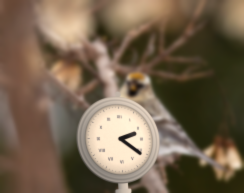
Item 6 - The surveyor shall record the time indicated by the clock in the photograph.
2:21
